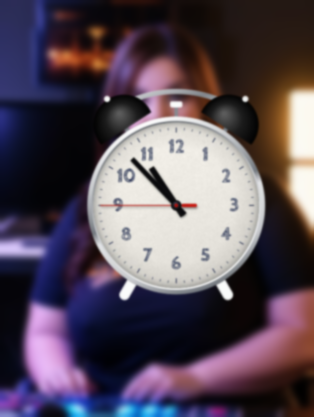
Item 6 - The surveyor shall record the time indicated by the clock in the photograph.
10:52:45
